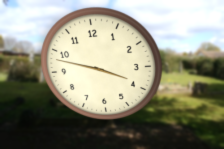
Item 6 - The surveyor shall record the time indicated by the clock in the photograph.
3:48
